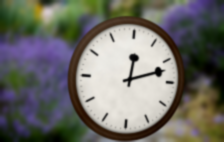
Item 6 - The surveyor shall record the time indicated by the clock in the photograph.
12:12
